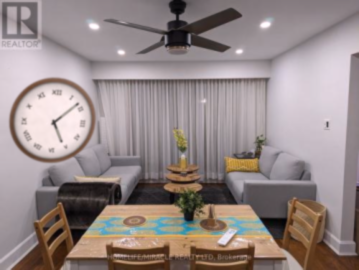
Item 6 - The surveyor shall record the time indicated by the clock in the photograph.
5:08
